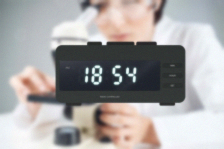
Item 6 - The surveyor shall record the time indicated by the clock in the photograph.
18:54
